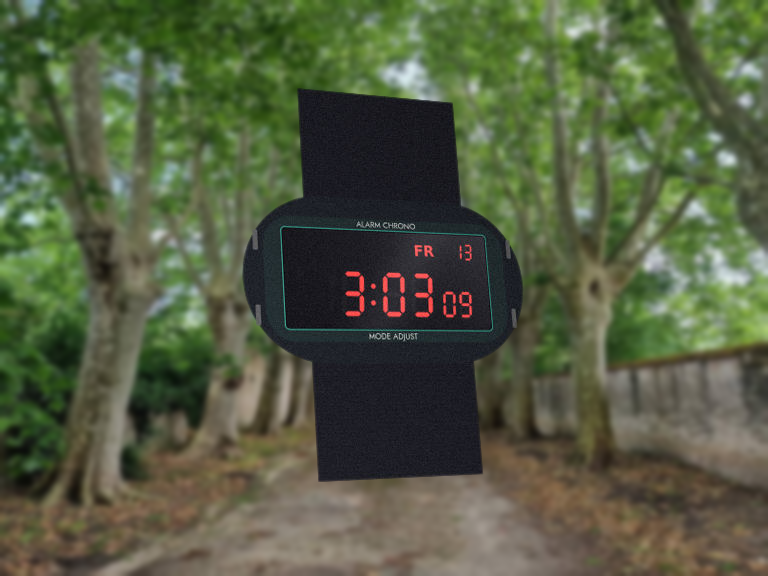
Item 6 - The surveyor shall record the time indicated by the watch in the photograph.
3:03:09
